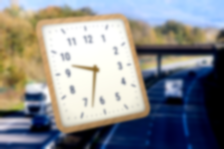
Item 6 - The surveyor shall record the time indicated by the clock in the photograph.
9:33
